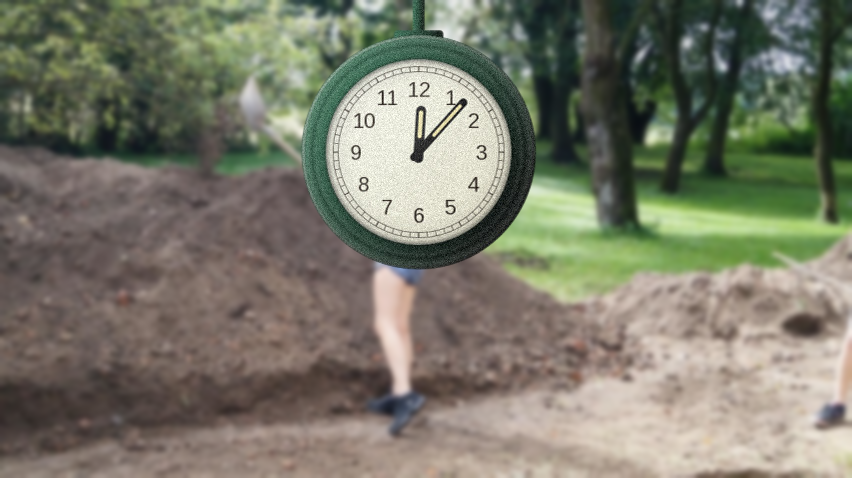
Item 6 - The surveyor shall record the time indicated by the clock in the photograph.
12:07
